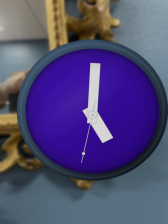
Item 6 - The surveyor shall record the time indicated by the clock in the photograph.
5:00:32
